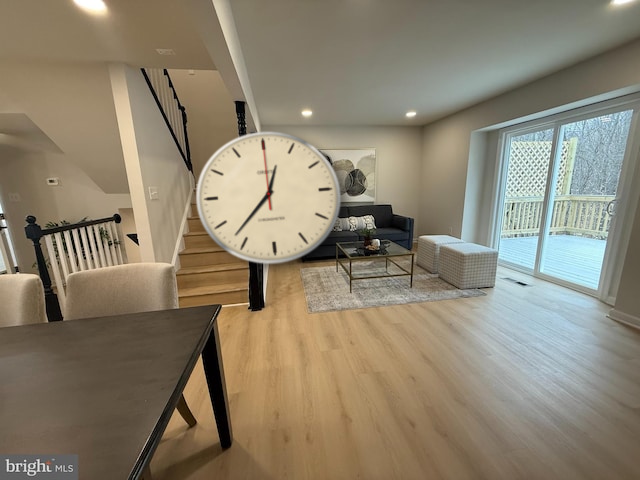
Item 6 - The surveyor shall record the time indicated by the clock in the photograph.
12:37:00
